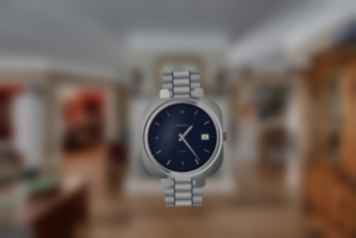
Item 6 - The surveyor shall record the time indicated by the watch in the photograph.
1:24
